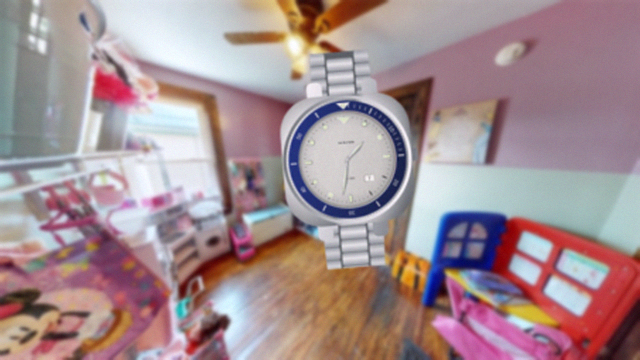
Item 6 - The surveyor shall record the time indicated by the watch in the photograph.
1:32
